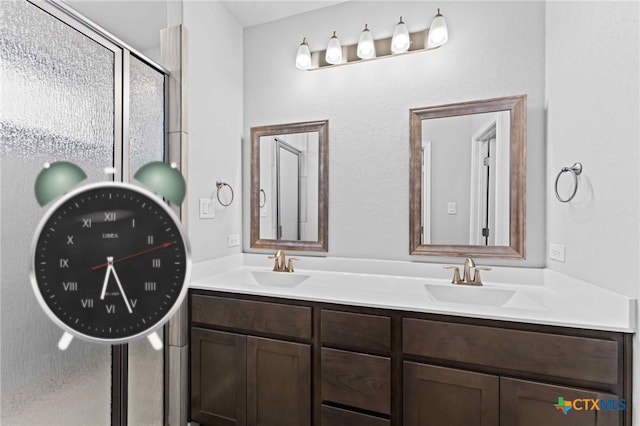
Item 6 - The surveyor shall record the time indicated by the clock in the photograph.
6:26:12
